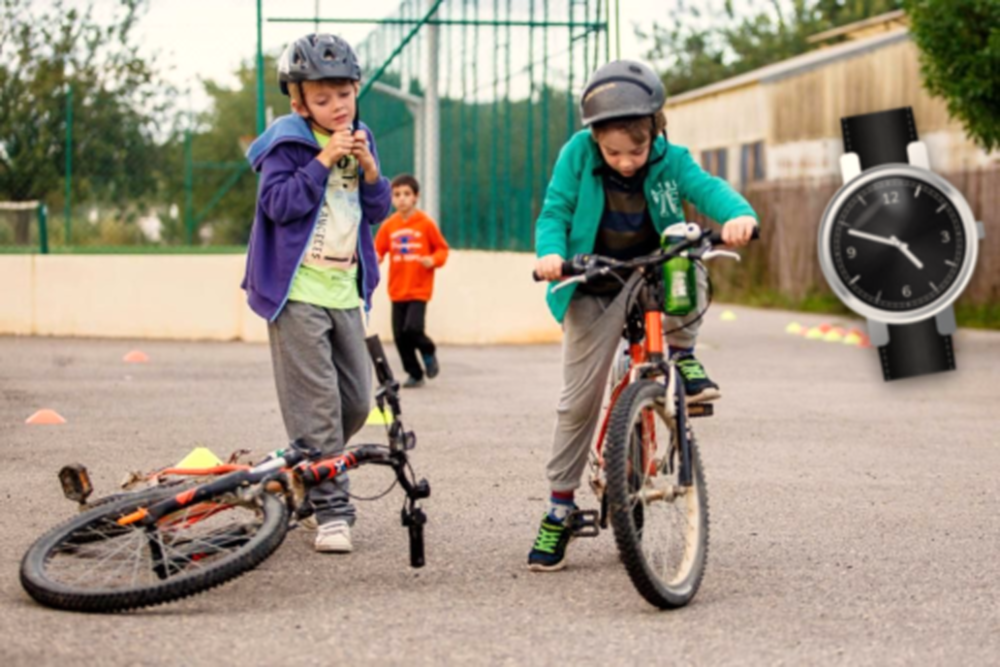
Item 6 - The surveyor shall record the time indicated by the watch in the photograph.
4:49
